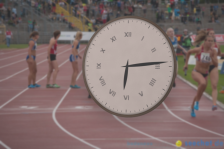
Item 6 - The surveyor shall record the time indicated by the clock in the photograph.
6:14
